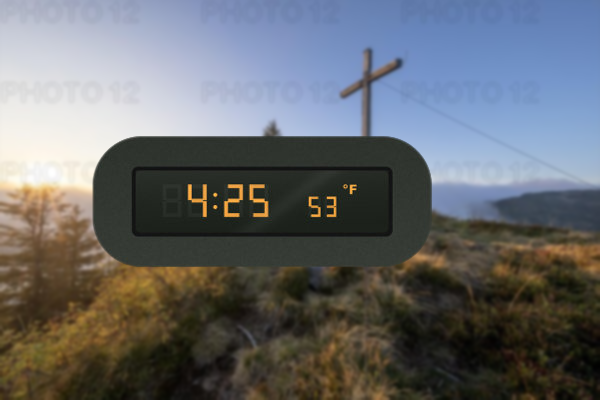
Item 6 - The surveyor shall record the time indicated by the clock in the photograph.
4:25
